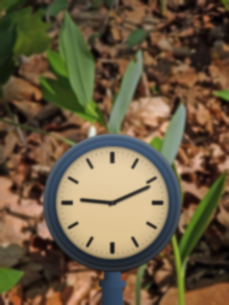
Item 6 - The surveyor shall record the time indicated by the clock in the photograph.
9:11
